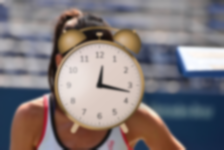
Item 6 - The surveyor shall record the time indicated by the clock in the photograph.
12:17
